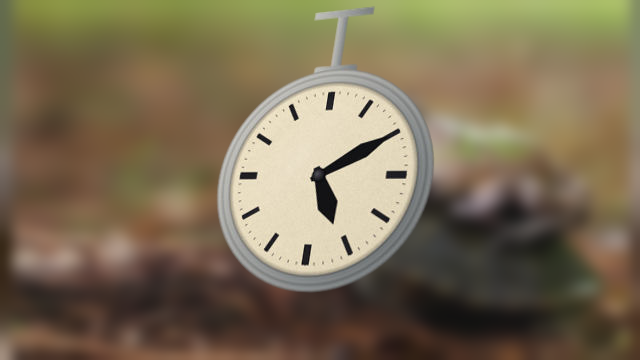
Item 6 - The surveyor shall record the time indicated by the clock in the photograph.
5:10
